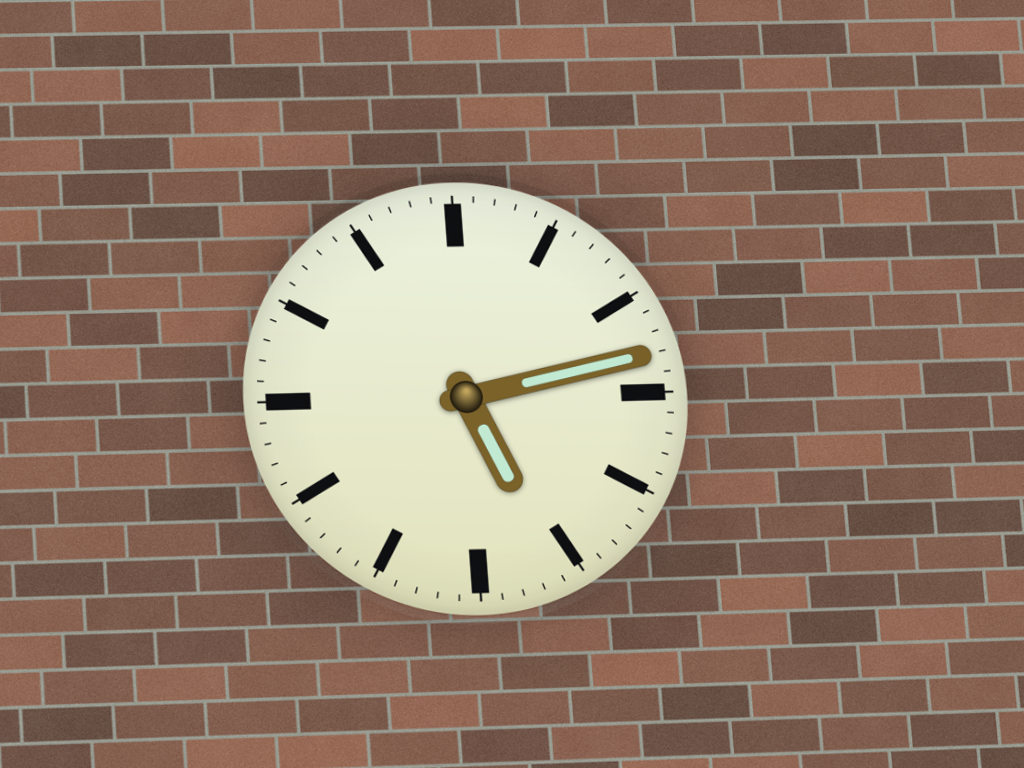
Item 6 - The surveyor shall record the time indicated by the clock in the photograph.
5:13
